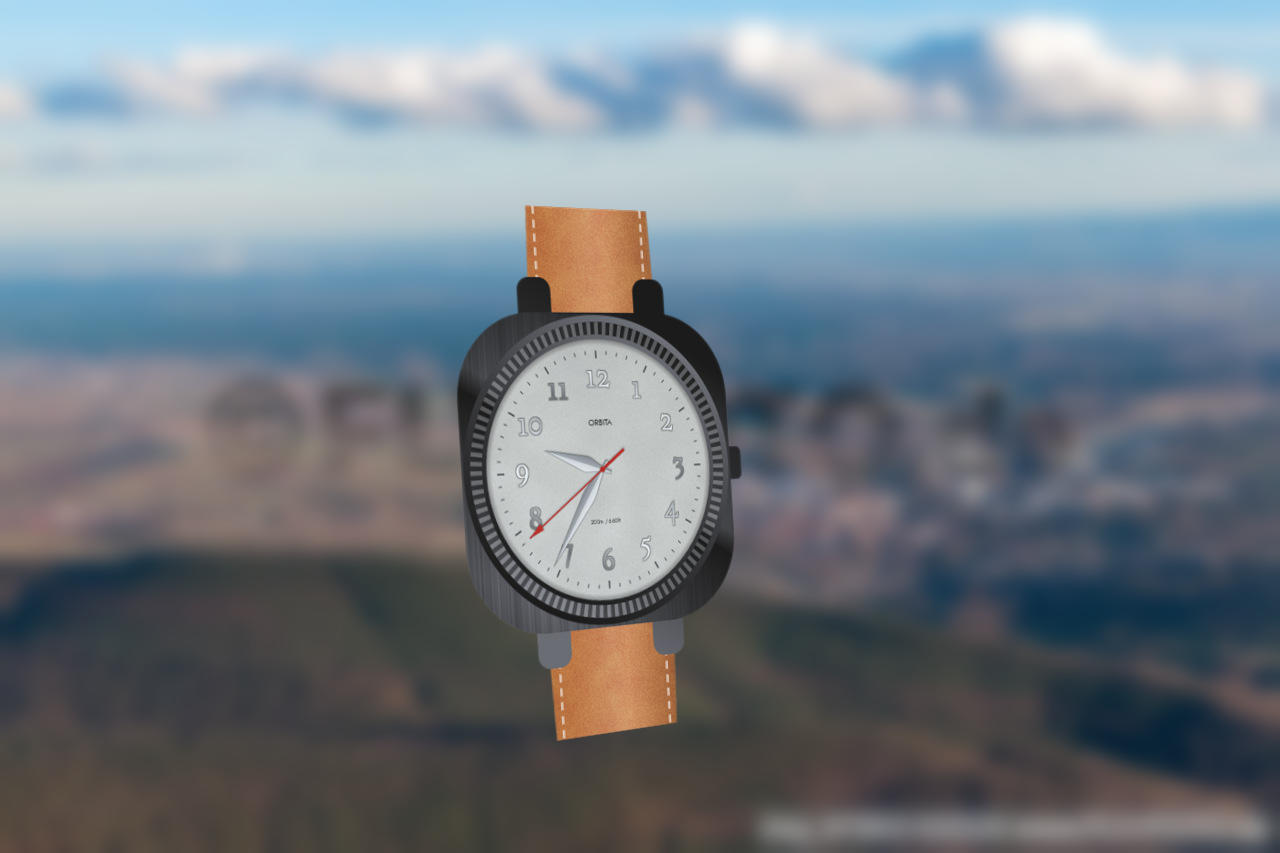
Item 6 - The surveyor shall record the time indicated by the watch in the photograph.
9:35:39
